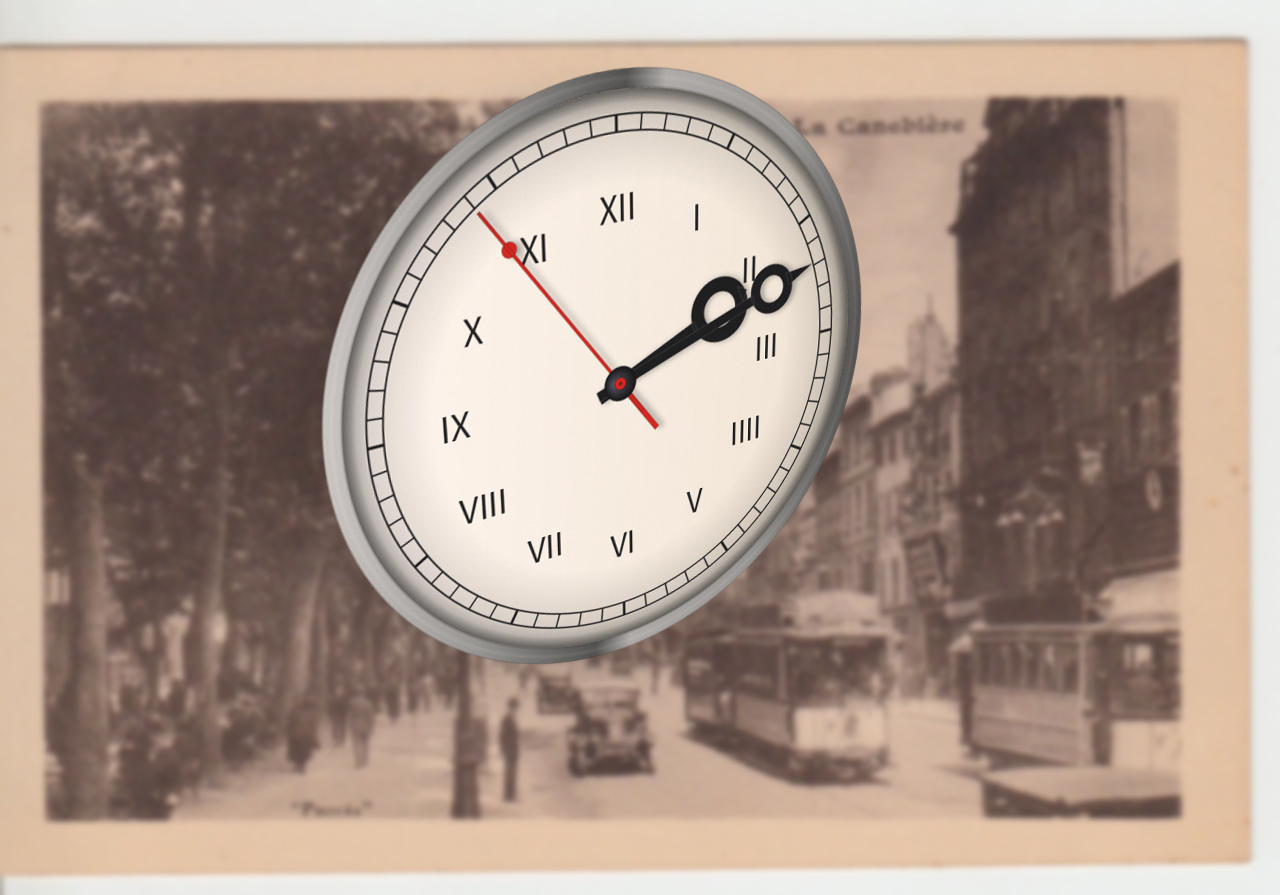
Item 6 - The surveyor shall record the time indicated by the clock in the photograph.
2:11:54
